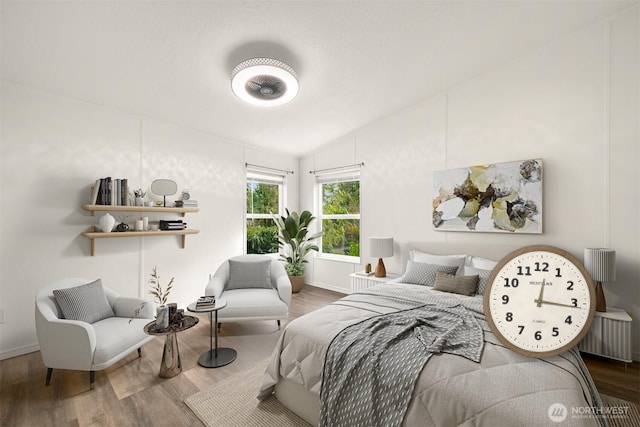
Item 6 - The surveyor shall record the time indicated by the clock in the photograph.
12:16
